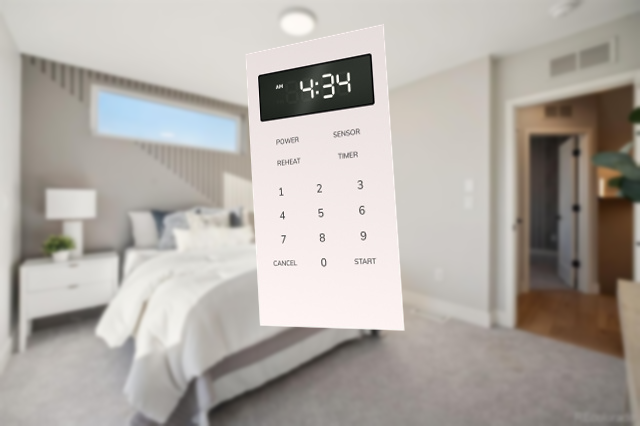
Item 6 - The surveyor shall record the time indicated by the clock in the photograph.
4:34
